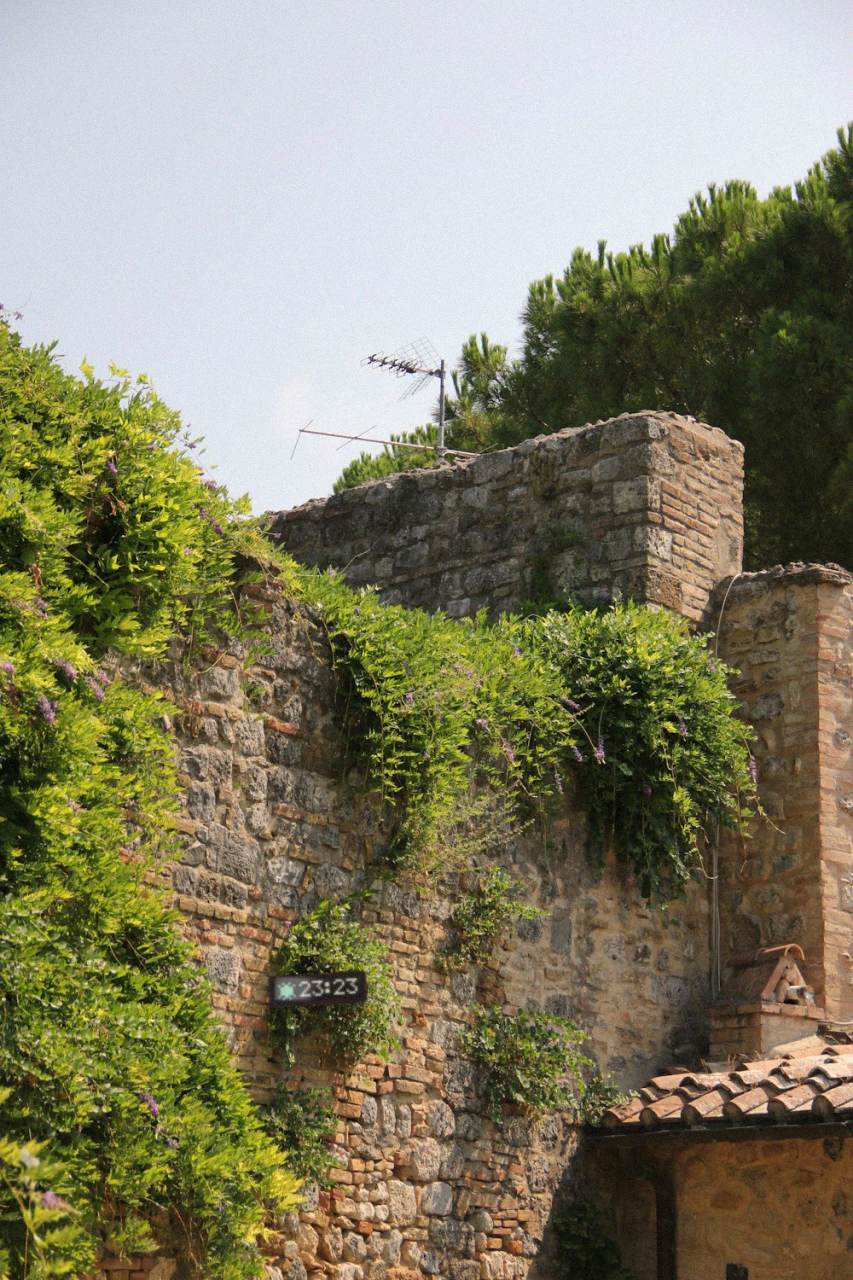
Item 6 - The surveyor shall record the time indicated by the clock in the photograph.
23:23
